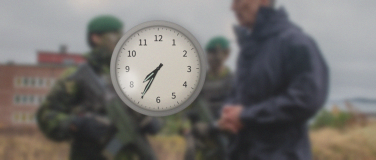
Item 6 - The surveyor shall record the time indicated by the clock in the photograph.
7:35
